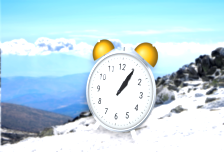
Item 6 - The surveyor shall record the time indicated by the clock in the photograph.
1:05
